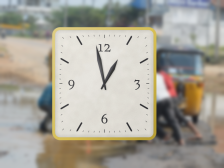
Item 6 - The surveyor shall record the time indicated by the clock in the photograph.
12:58
